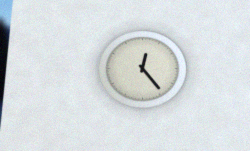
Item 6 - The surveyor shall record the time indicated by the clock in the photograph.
12:24
